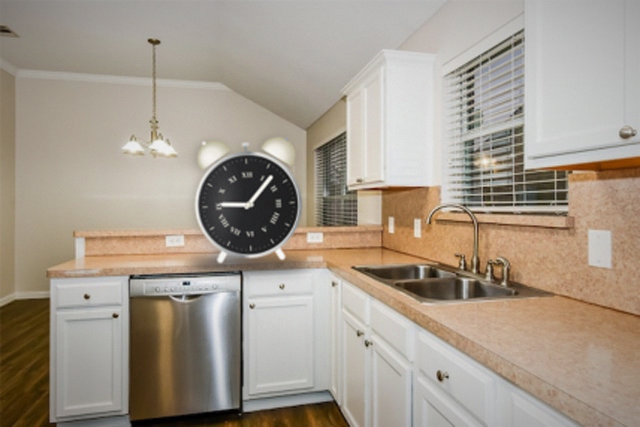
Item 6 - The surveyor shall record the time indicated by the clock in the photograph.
9:07
